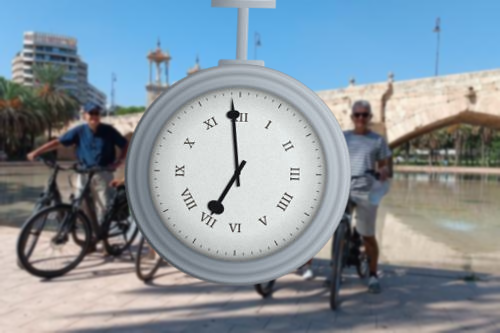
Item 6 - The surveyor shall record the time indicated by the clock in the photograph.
6:59
